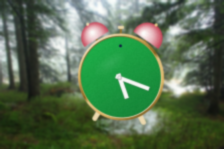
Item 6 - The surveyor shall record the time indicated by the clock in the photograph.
5:18
